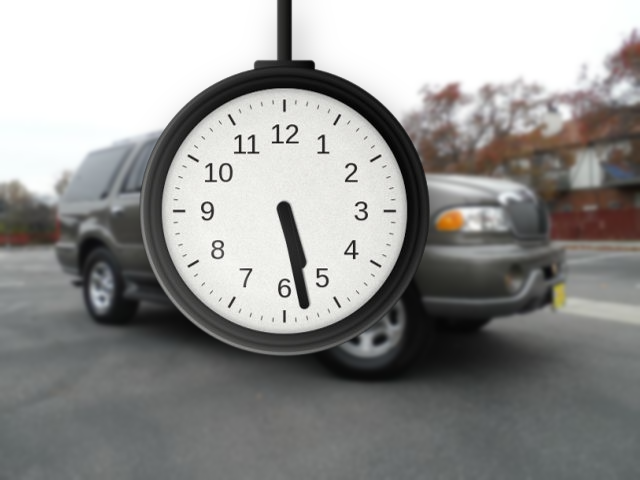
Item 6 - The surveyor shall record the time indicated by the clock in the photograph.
5:28
